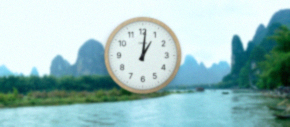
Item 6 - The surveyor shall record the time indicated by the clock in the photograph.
1:01
